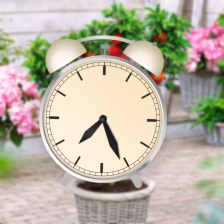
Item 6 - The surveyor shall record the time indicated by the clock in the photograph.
7:26
